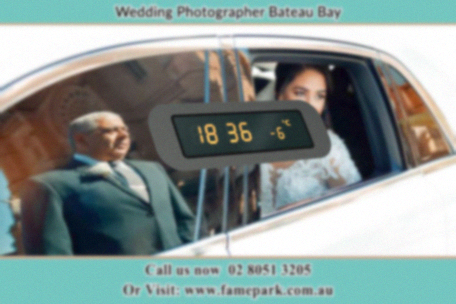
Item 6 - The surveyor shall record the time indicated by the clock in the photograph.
18:36
